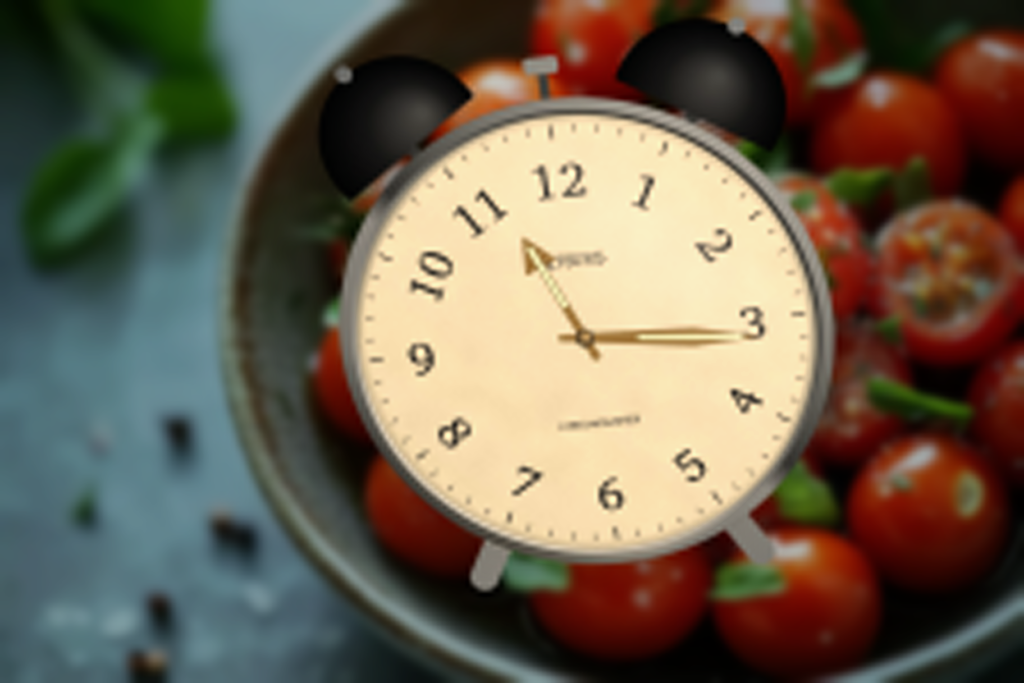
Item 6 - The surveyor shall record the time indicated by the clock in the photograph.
11:16
